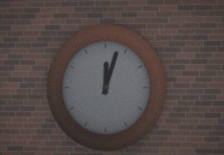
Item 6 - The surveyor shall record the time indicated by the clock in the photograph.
12:03
